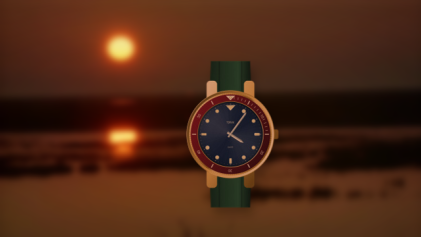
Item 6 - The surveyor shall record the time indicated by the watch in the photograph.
4:06
